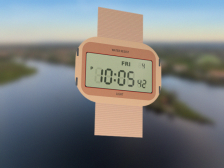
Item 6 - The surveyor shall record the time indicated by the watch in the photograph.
10:05:42
